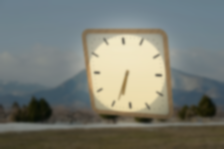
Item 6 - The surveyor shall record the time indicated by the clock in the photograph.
6:34
